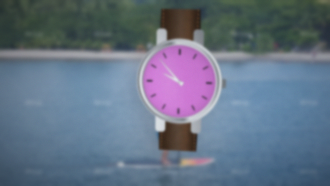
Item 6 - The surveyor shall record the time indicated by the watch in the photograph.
9:53
